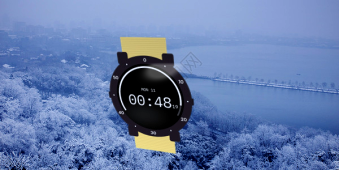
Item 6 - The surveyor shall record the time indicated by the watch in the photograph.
0:48
